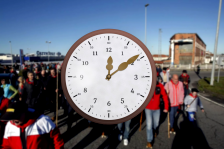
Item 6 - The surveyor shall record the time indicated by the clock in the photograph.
12:09
